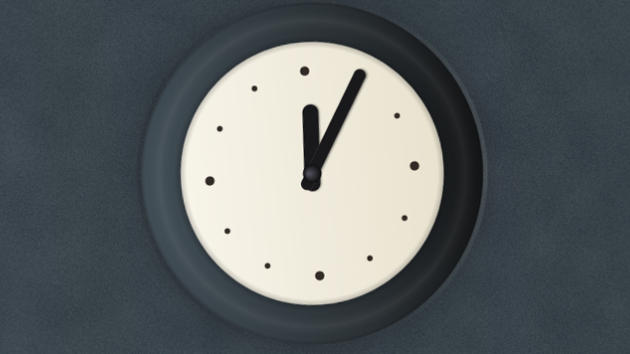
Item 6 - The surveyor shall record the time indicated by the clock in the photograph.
12:05
